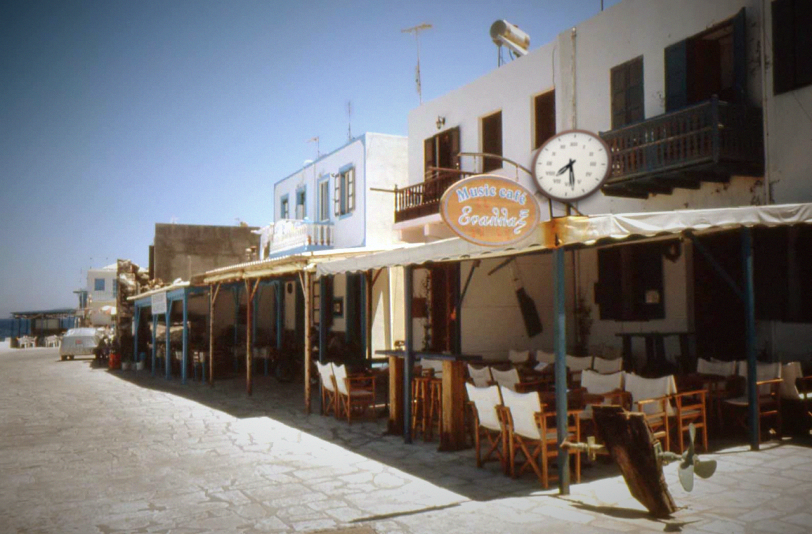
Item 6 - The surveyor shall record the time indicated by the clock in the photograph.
7:28
